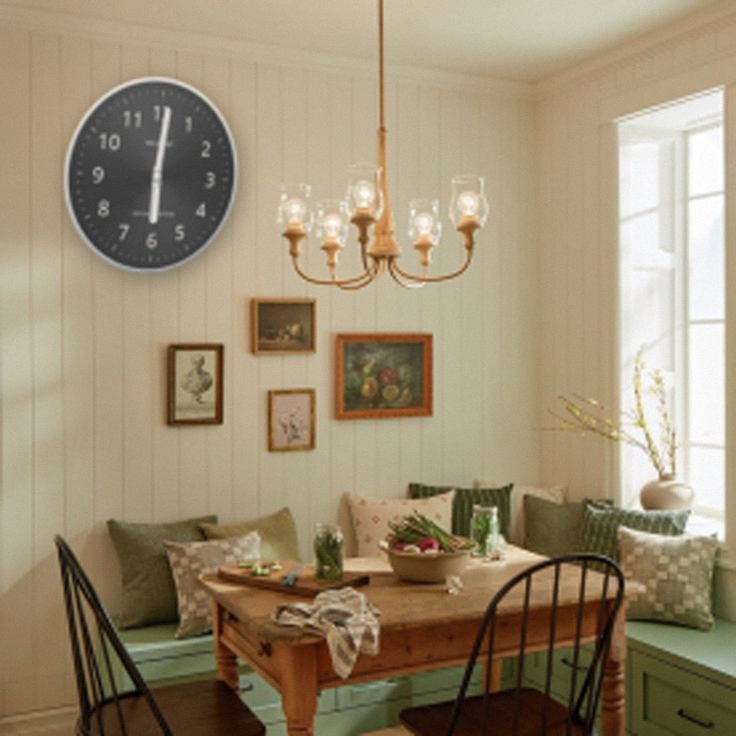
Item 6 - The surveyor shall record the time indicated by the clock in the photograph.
6:01
